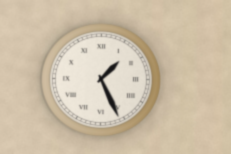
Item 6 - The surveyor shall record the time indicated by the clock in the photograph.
1:26
